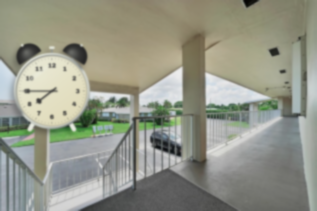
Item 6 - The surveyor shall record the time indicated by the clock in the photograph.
7:45
